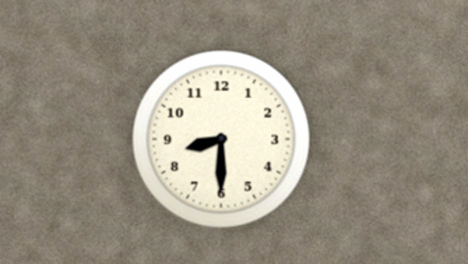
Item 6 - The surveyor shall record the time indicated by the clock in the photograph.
8:30
